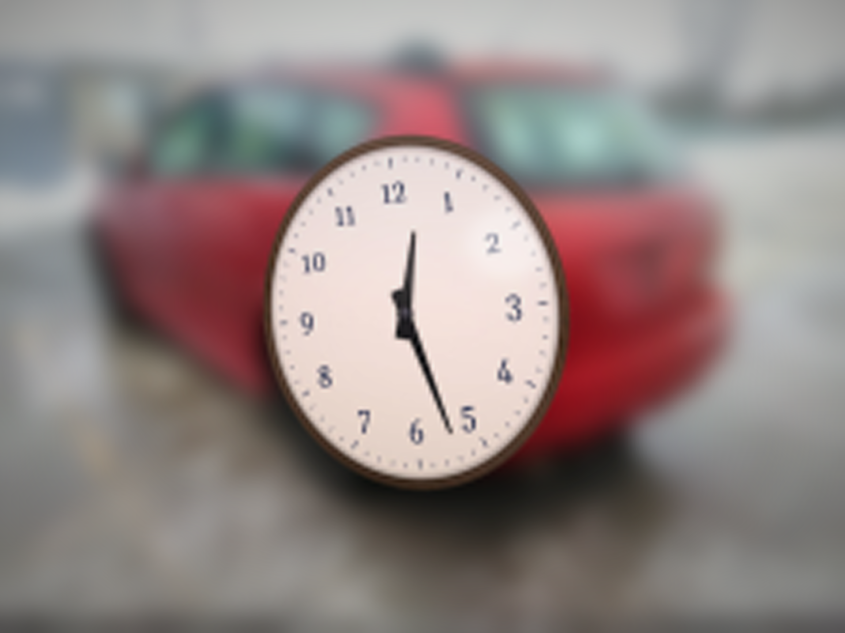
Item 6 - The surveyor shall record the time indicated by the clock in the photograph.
12:27
